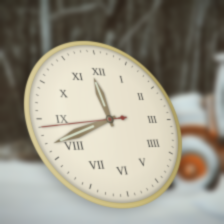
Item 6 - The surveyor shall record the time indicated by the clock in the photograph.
11:41:44
